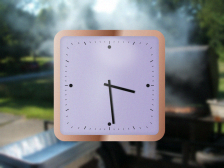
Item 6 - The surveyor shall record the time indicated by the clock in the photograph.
3:29
